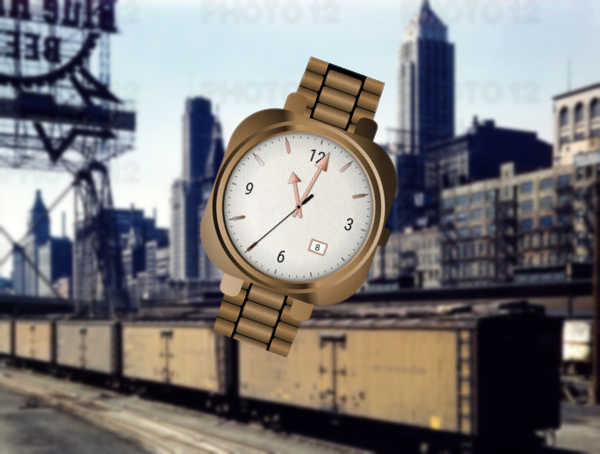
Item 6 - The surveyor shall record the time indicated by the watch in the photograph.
11:01:35
